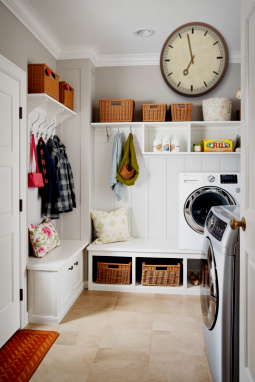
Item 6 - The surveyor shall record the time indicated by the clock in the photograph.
6:58
